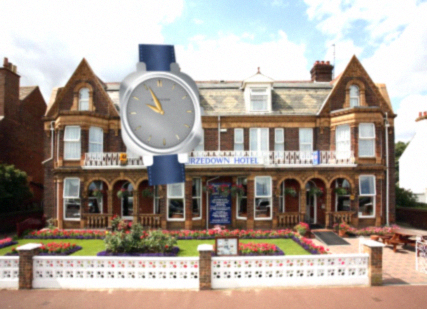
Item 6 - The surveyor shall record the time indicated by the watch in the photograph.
9:56
